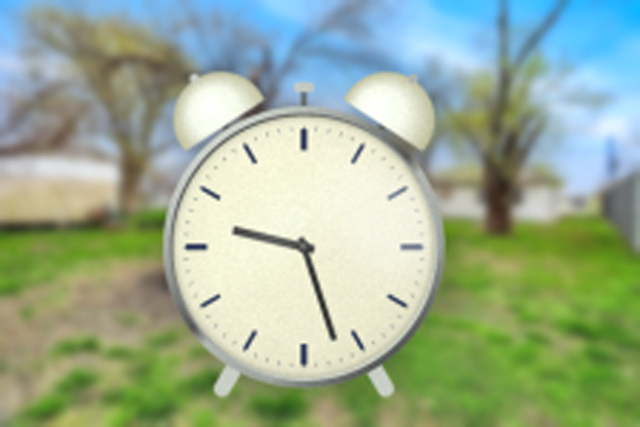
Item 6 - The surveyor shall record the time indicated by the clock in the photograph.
9:27
